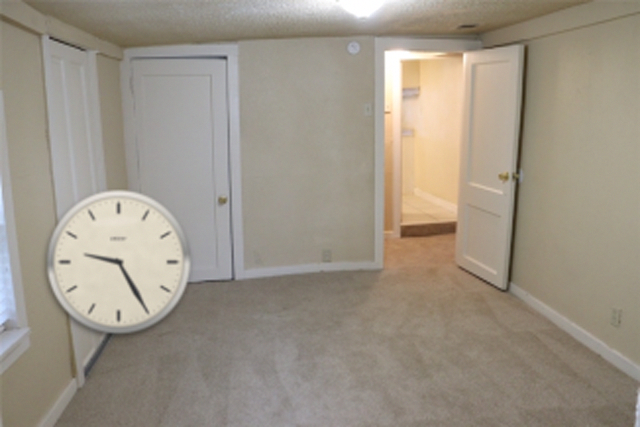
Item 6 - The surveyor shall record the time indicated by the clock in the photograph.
9:25
